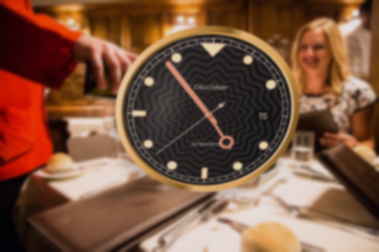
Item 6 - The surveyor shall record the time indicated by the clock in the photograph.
4:53:38
